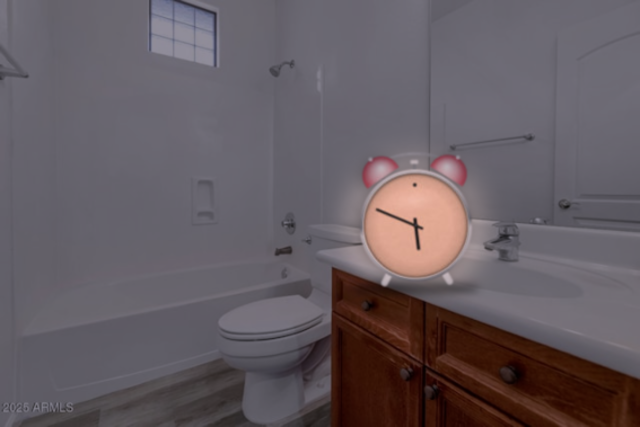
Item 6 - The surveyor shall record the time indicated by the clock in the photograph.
5:49
